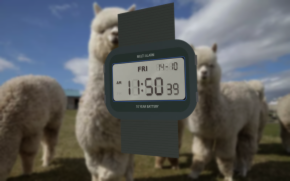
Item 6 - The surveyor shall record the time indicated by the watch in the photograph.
11:50:39
